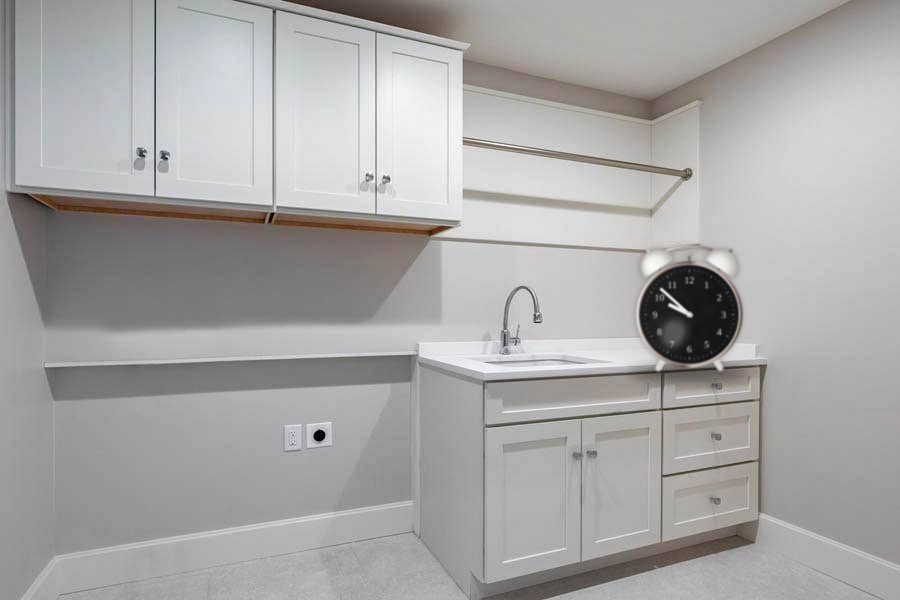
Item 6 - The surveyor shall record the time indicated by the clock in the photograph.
9:52
